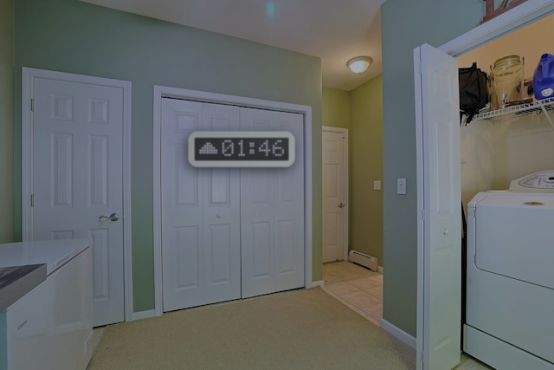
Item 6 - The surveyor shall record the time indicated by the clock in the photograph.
1:46
